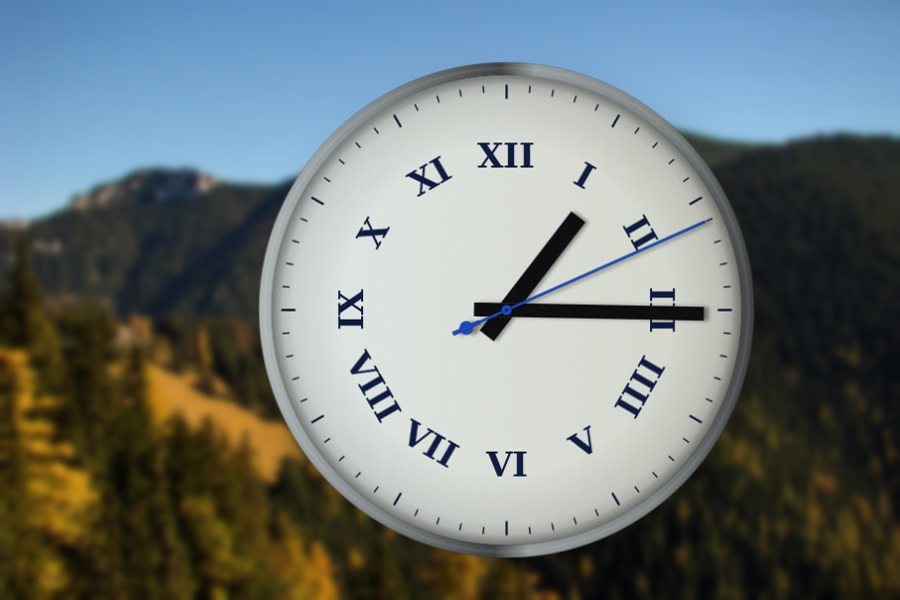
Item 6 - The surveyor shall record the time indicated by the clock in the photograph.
1:15:11
